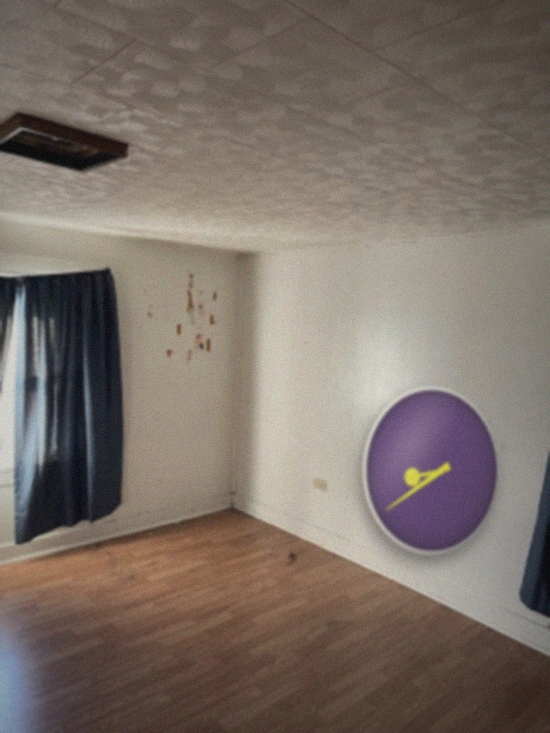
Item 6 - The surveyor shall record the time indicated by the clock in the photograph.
8:40
